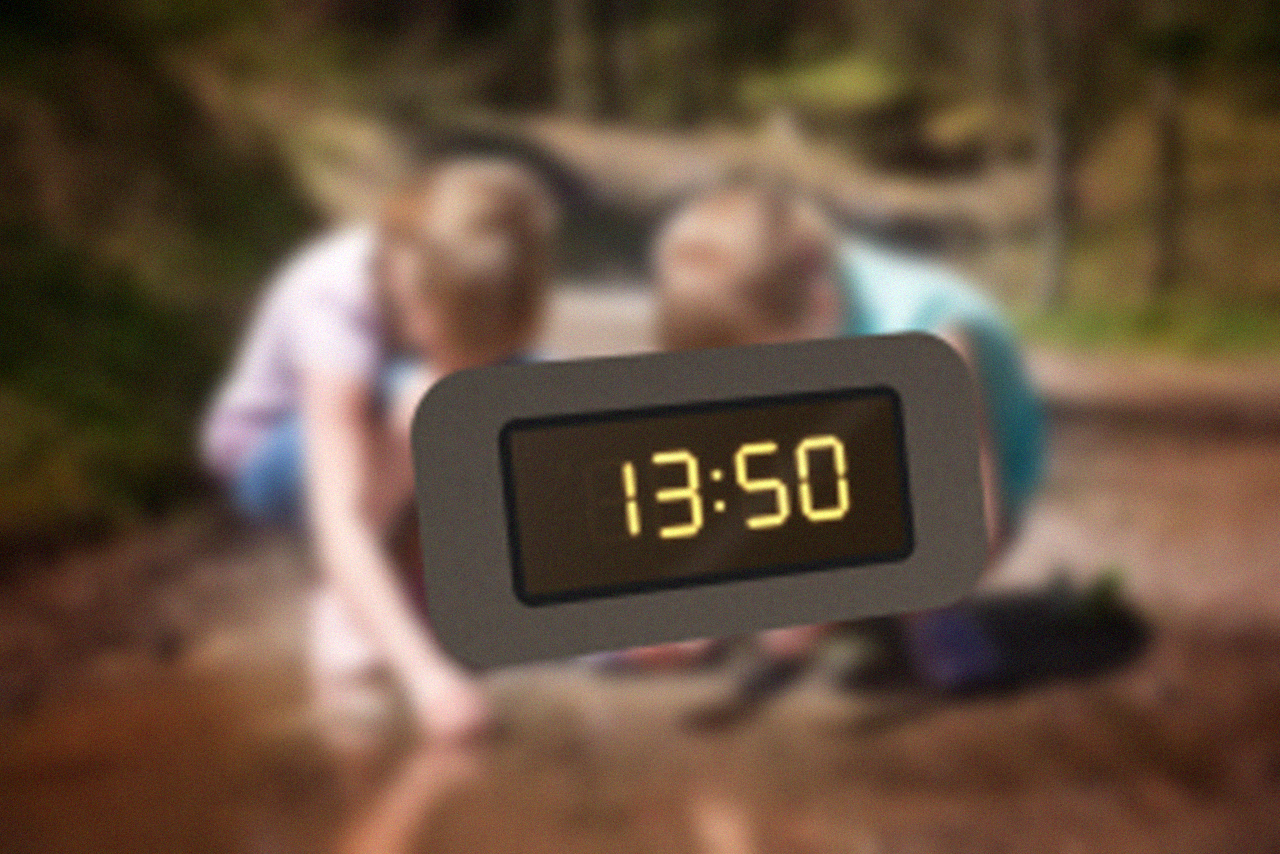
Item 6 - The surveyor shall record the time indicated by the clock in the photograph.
13:50
